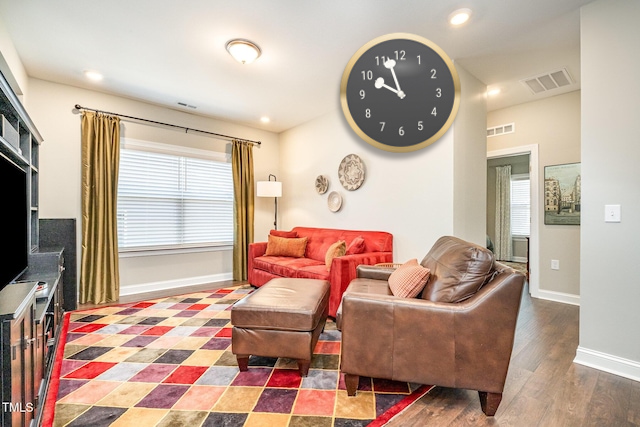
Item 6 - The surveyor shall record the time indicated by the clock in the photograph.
9:57
